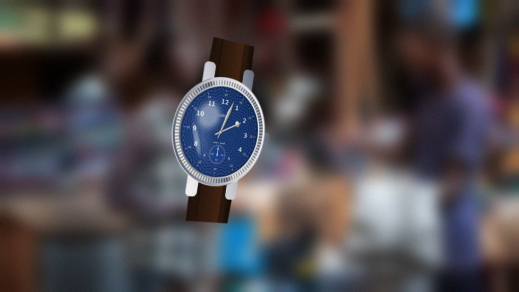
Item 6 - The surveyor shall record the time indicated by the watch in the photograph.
2:03
